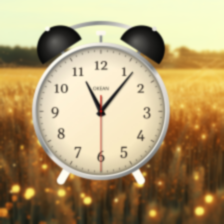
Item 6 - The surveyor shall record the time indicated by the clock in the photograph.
11:06:30
